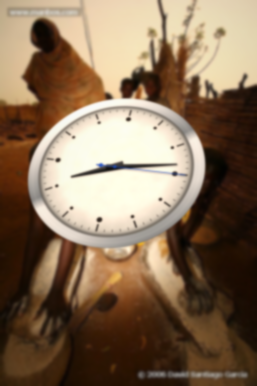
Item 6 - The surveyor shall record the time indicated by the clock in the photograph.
8:13:15
